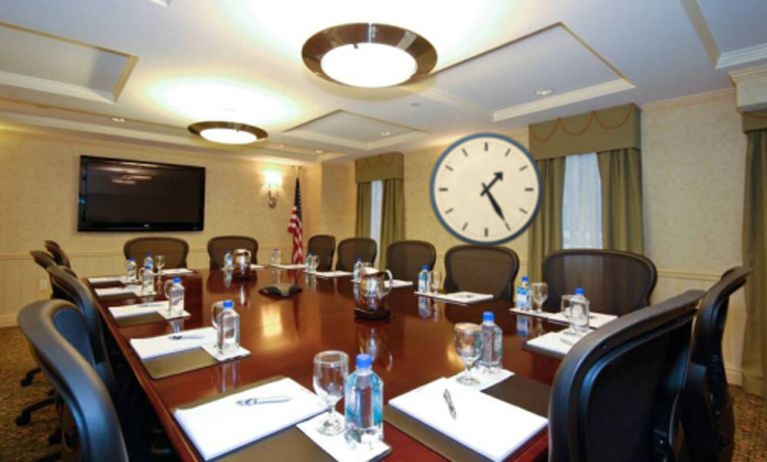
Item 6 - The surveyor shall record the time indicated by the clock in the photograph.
1:25
